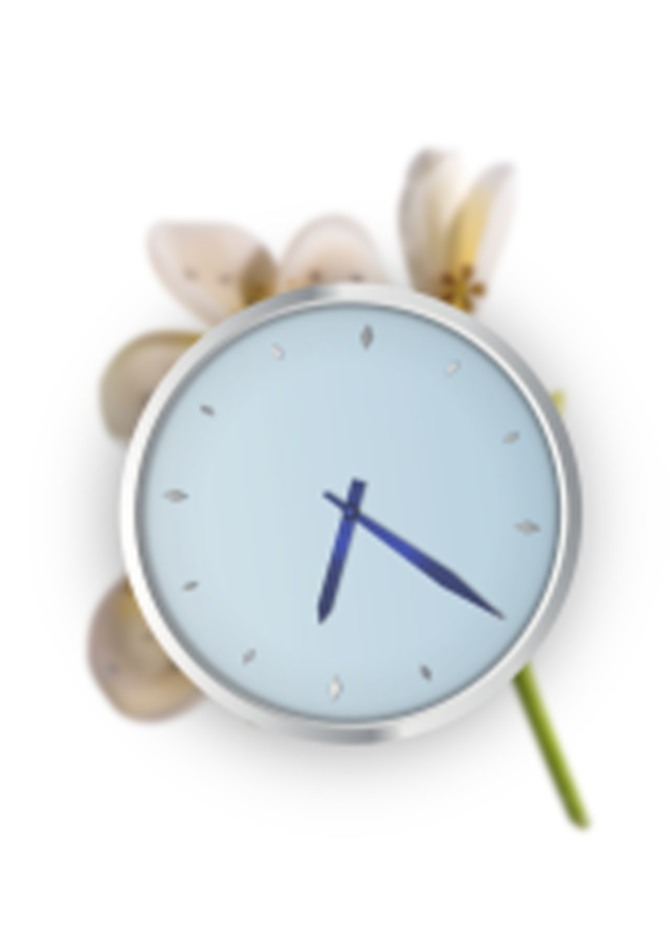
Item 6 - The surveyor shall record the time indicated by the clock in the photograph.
6:20
